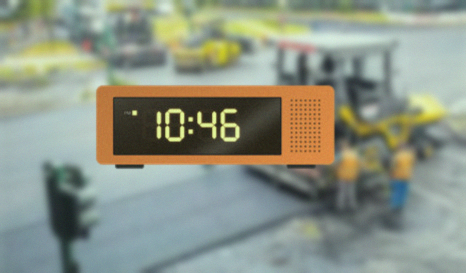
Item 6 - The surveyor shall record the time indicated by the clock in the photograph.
10:46
